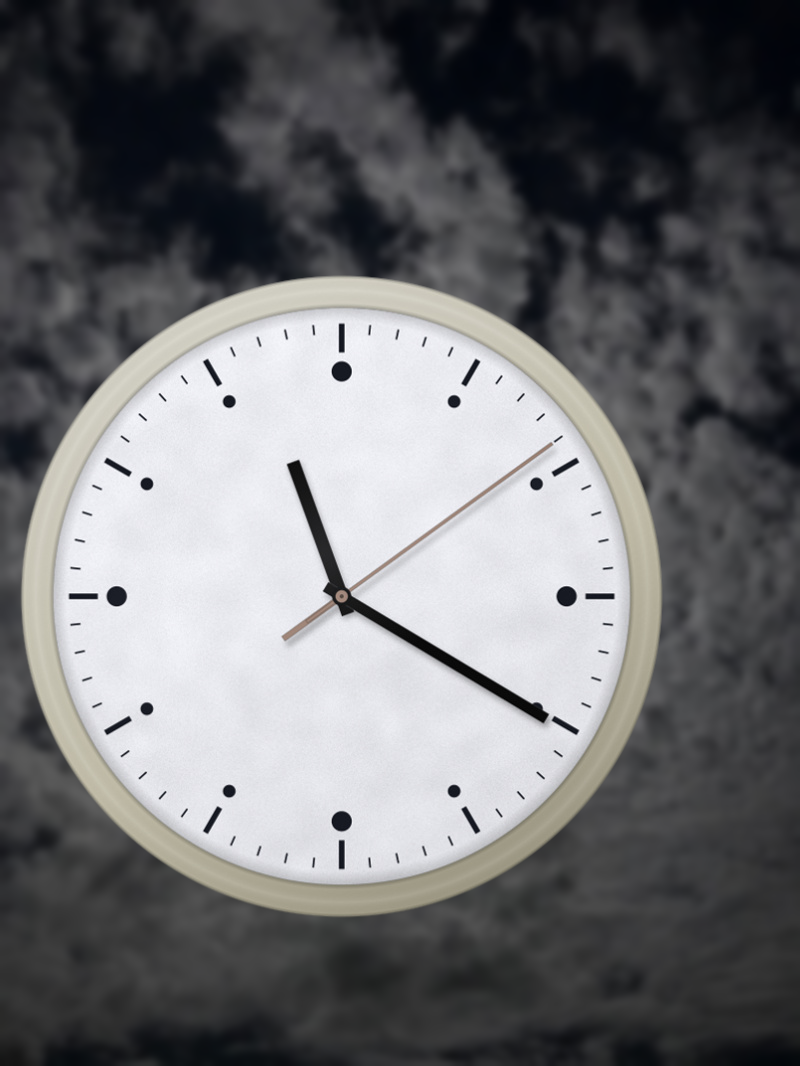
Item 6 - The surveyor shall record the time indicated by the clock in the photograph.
11:20:09
